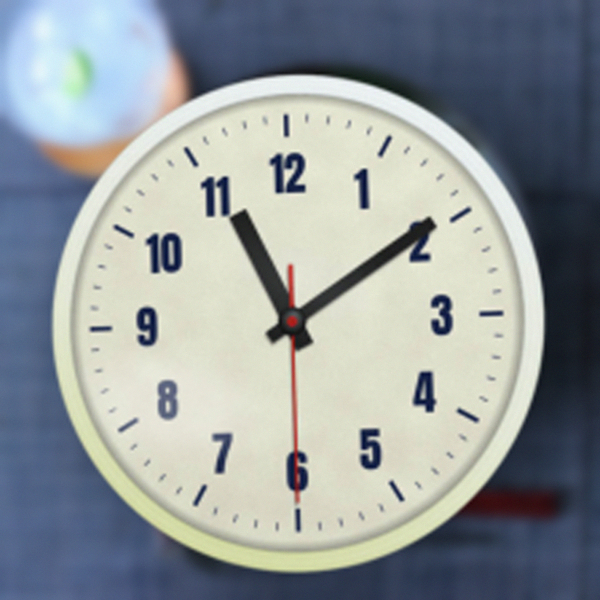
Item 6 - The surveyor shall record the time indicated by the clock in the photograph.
11:09:30
